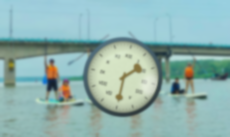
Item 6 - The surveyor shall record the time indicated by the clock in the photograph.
1:30
